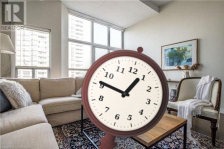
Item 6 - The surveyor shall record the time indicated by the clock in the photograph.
12:46
